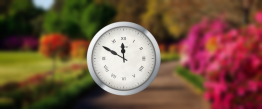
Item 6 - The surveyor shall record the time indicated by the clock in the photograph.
11:50
